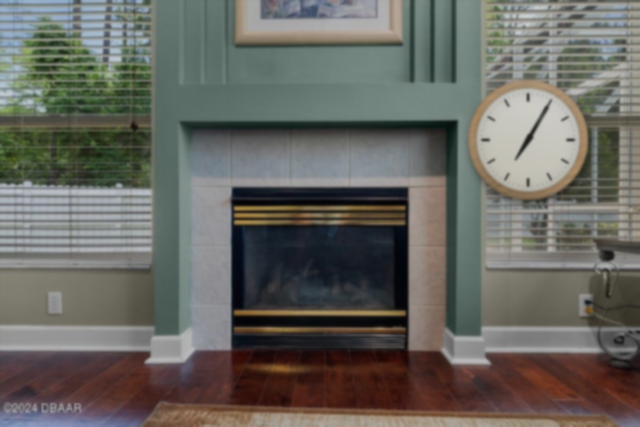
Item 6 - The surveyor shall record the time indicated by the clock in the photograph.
7:05
